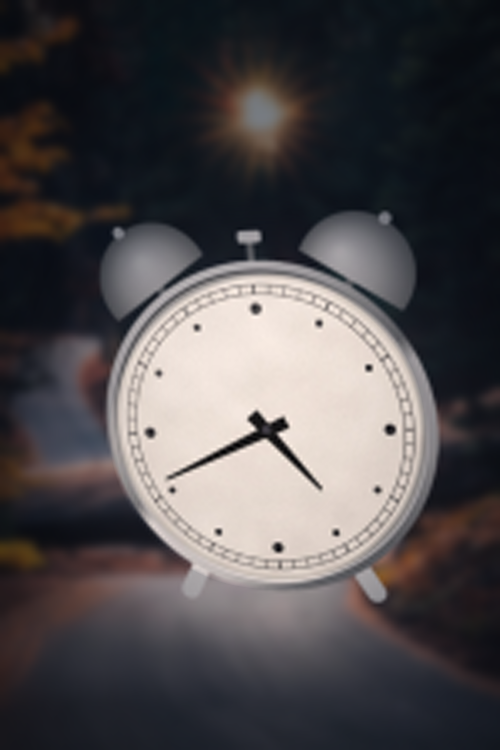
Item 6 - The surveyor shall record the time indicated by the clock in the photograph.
4:41
